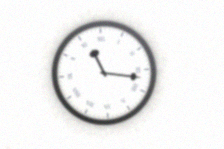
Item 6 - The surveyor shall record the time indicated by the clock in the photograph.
11:17
